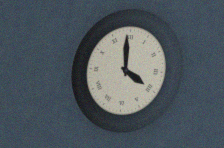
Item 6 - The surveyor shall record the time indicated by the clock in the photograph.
3:59
